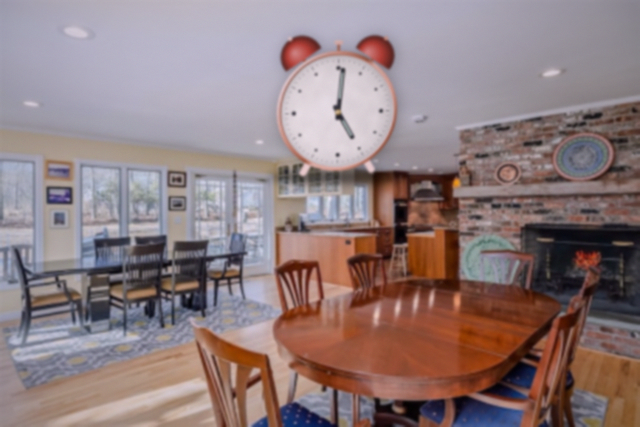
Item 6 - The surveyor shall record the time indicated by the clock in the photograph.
5:01
